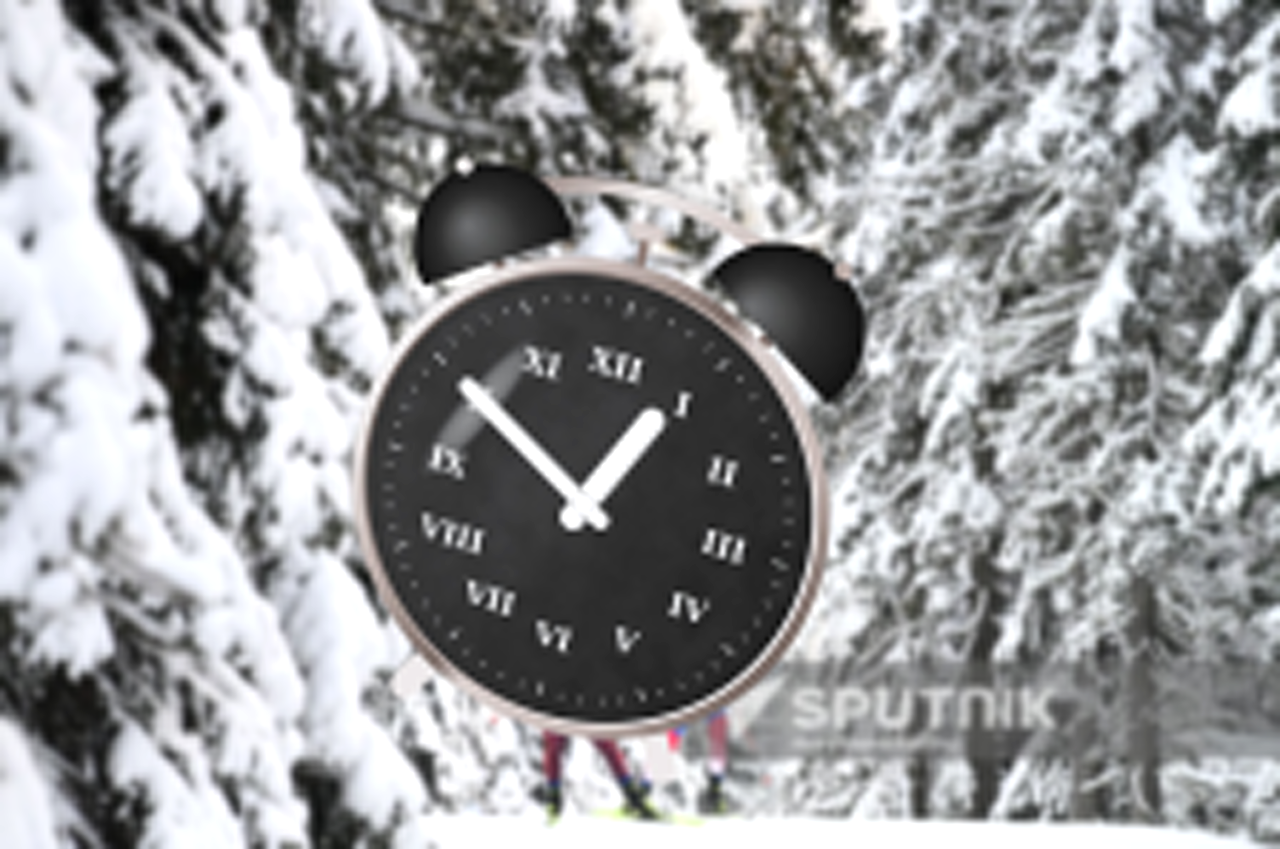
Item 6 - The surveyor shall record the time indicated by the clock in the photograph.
12:50
